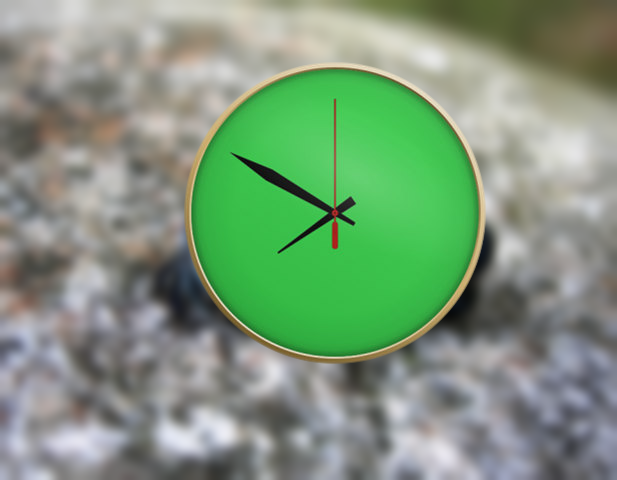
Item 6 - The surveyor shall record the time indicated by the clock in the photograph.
7:50:00
